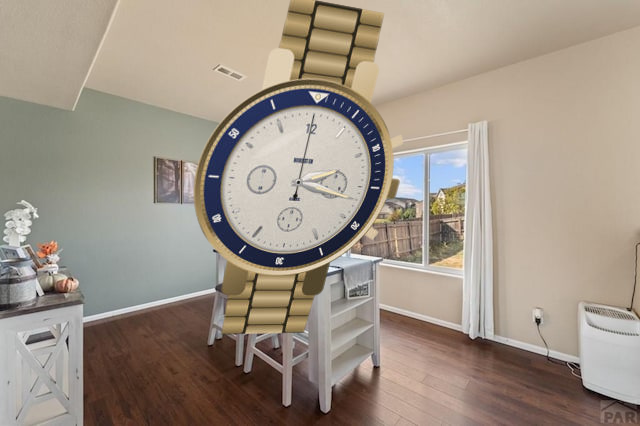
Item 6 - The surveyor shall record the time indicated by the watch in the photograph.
2:17
